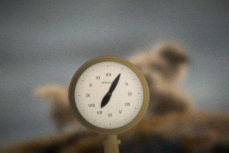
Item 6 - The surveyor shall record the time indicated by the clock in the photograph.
7:05
